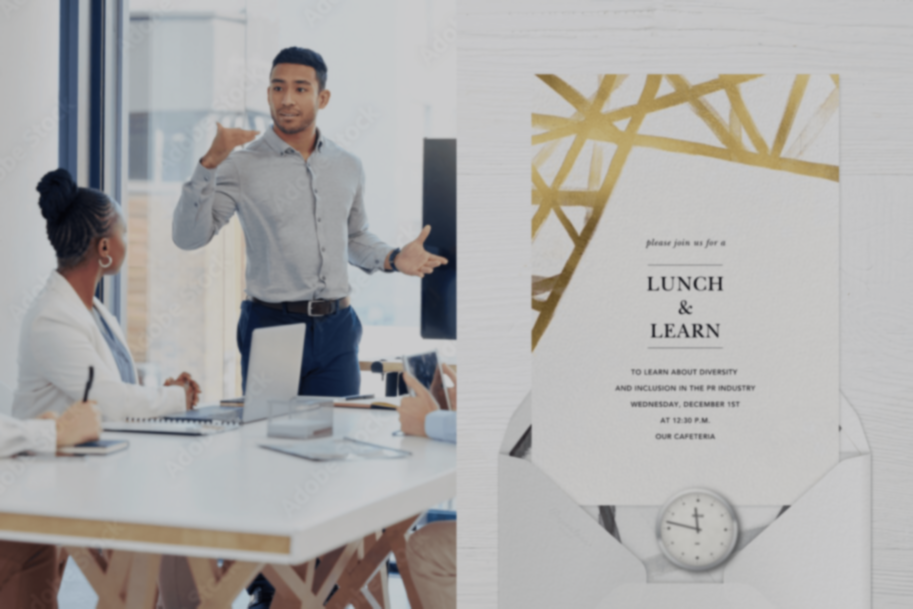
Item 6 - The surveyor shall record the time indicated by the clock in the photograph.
11:47
